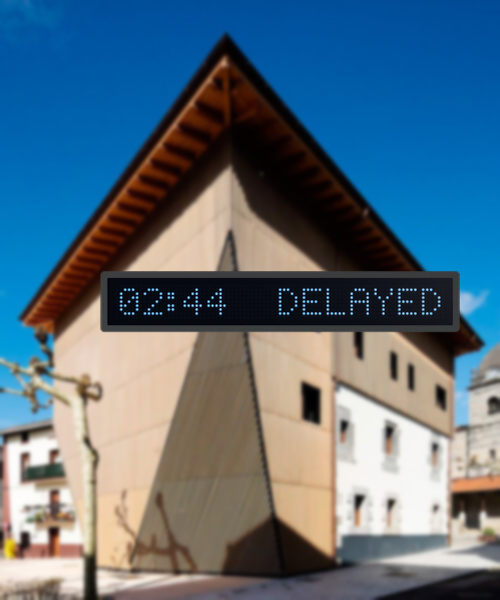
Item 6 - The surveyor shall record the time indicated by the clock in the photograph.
2:44
